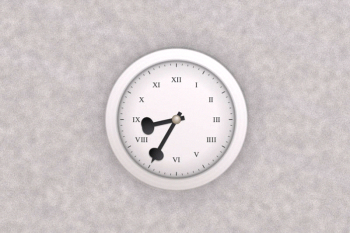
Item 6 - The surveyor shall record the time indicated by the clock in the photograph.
8:35
